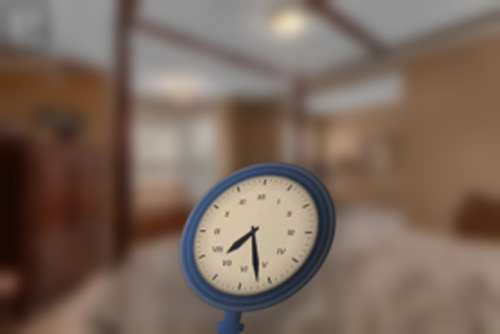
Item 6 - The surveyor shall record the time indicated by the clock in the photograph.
7:27
